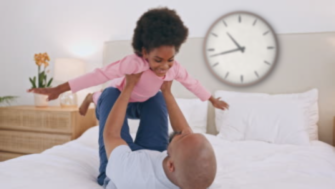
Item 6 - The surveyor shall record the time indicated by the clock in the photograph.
10:43
